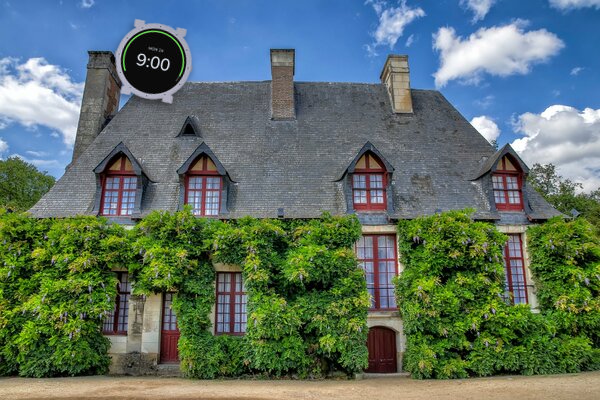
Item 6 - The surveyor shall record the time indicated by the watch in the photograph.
9:00
